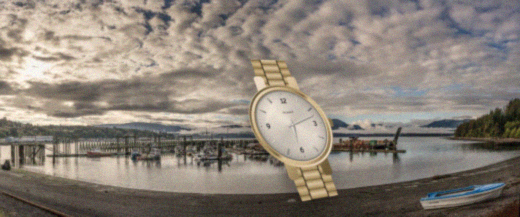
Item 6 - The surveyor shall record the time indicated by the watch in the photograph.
6:12
